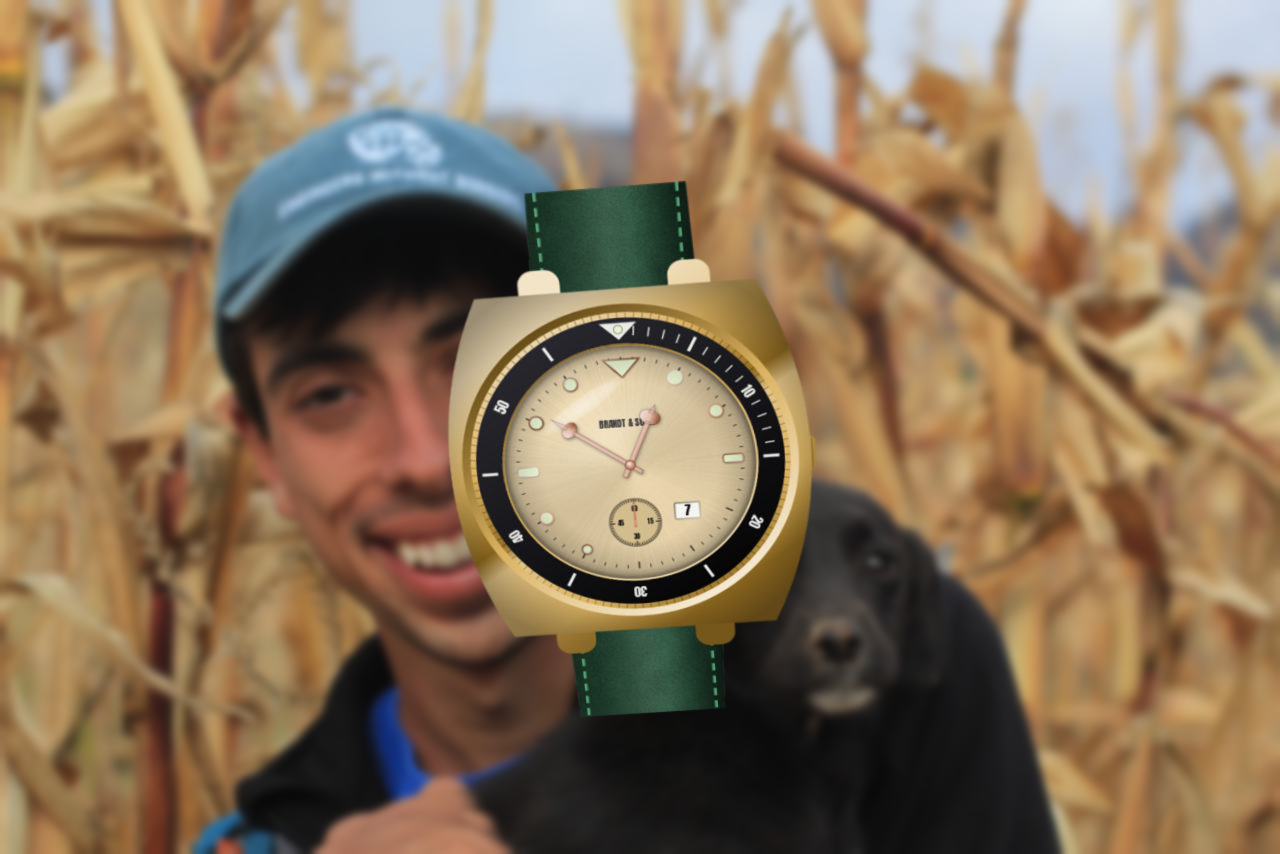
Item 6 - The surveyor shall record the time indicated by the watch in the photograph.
12:51
